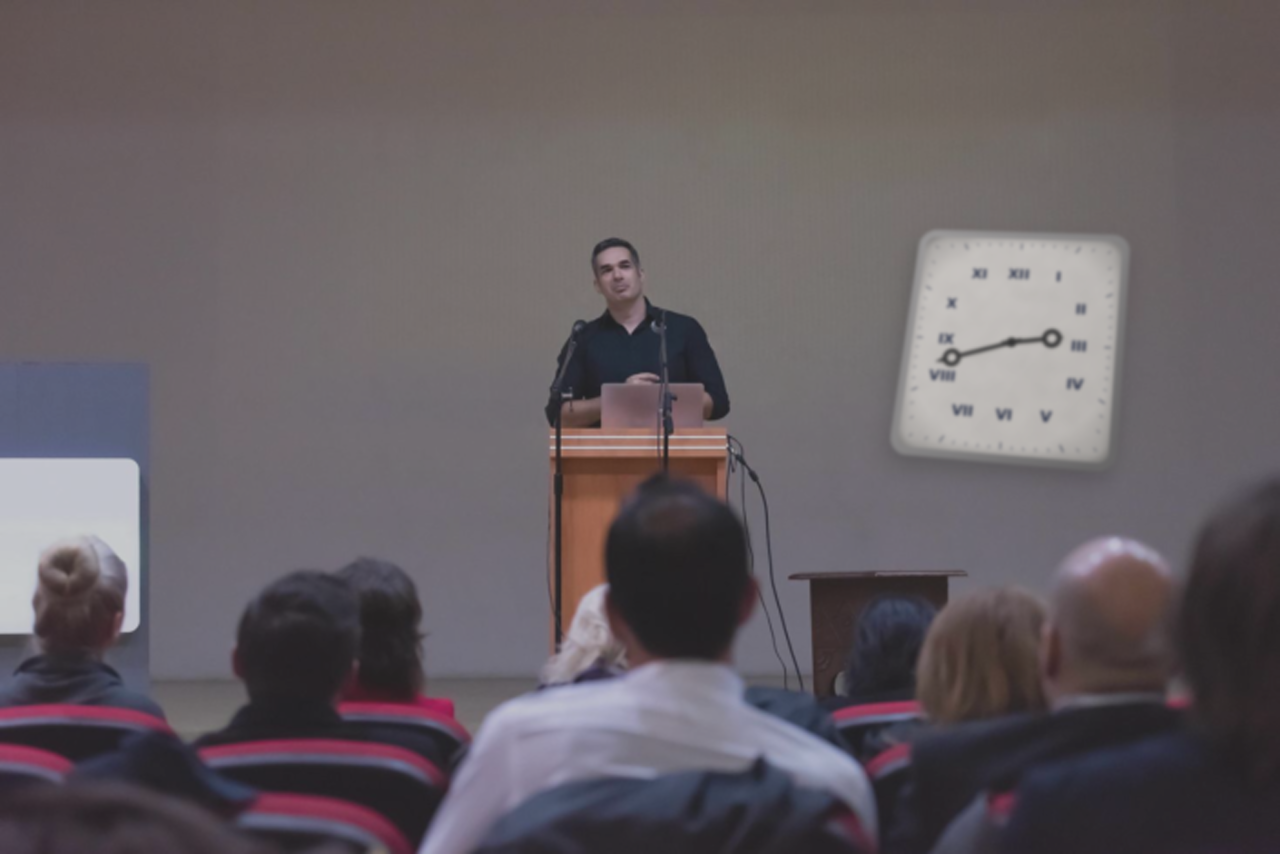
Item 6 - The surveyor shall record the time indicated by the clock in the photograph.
2:42
